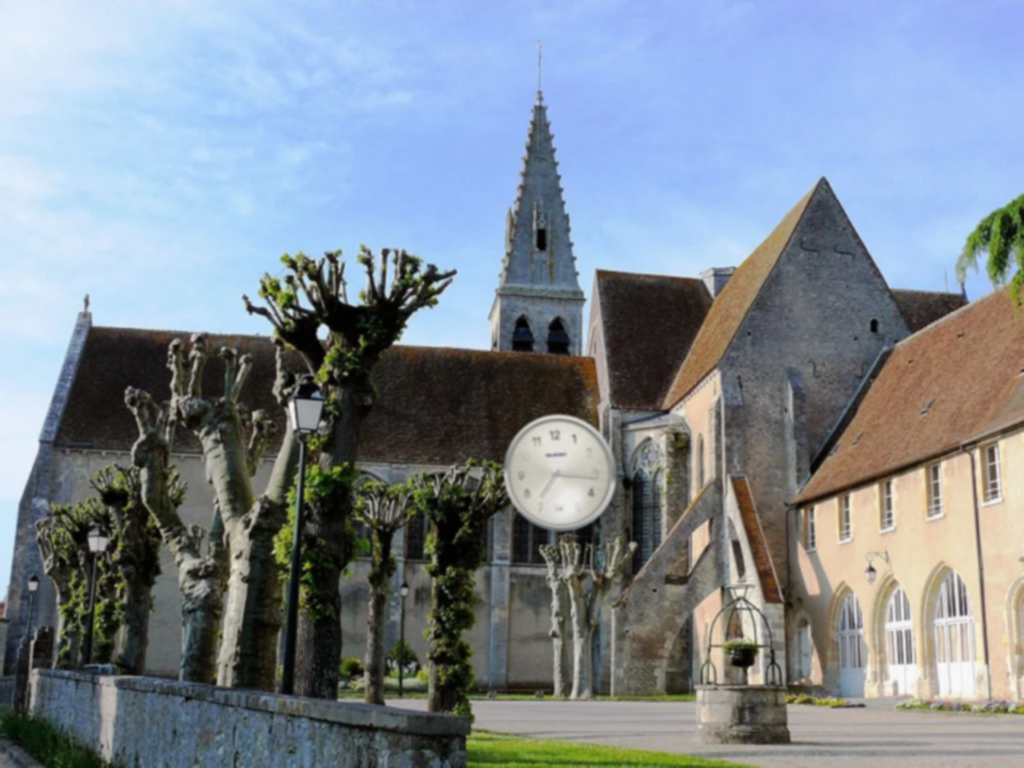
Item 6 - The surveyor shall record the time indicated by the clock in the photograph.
7:16
